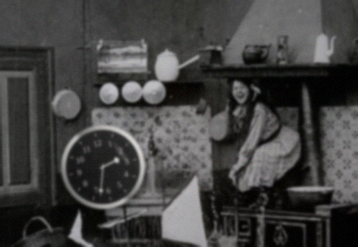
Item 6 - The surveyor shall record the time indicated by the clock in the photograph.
2:33
